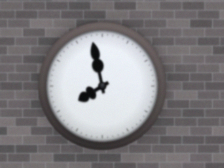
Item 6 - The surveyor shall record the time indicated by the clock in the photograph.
7:58
